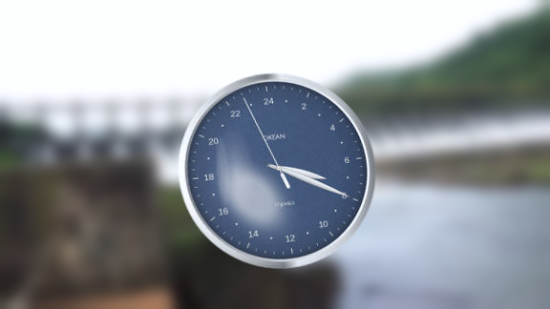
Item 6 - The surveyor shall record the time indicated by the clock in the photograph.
7:19:57
